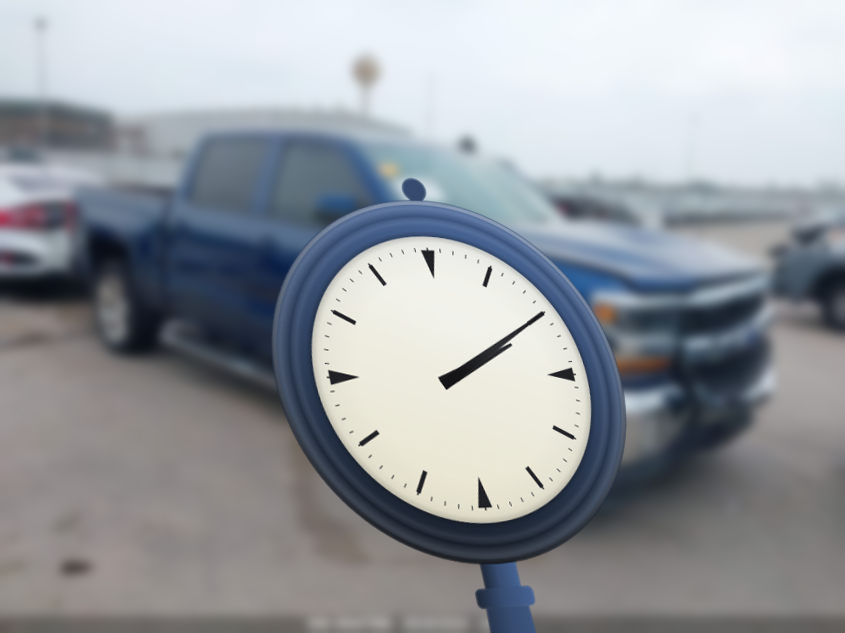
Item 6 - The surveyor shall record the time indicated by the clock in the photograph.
2:10
